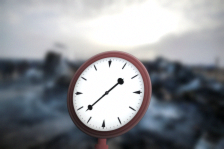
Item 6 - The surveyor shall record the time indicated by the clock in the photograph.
1:38
